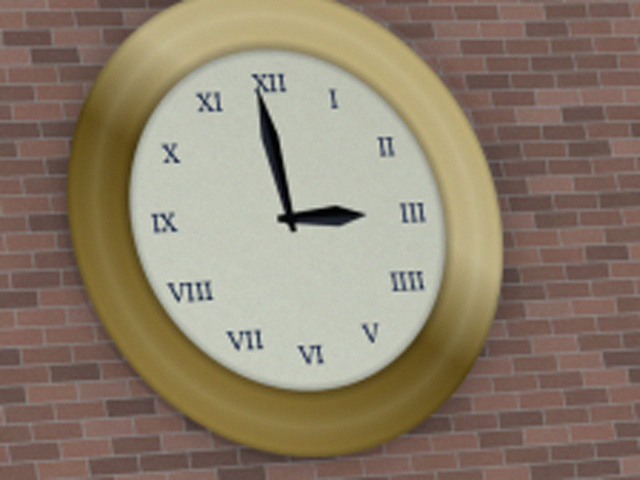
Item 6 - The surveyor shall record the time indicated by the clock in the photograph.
2:59
